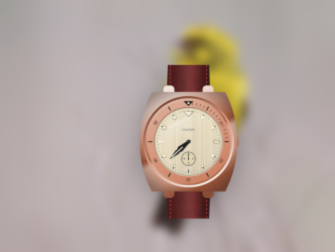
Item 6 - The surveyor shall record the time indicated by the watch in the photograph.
7:38
